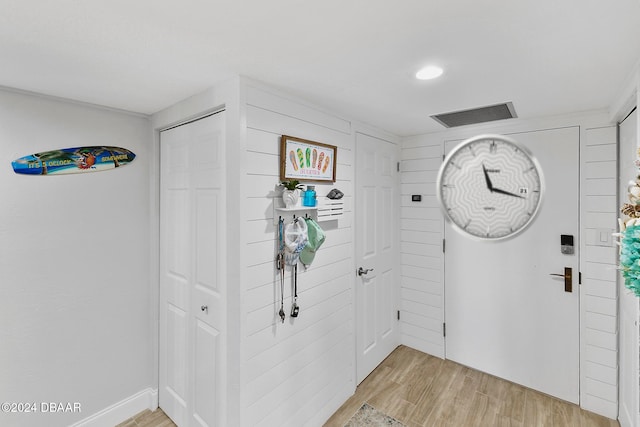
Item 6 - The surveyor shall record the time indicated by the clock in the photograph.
11:17
